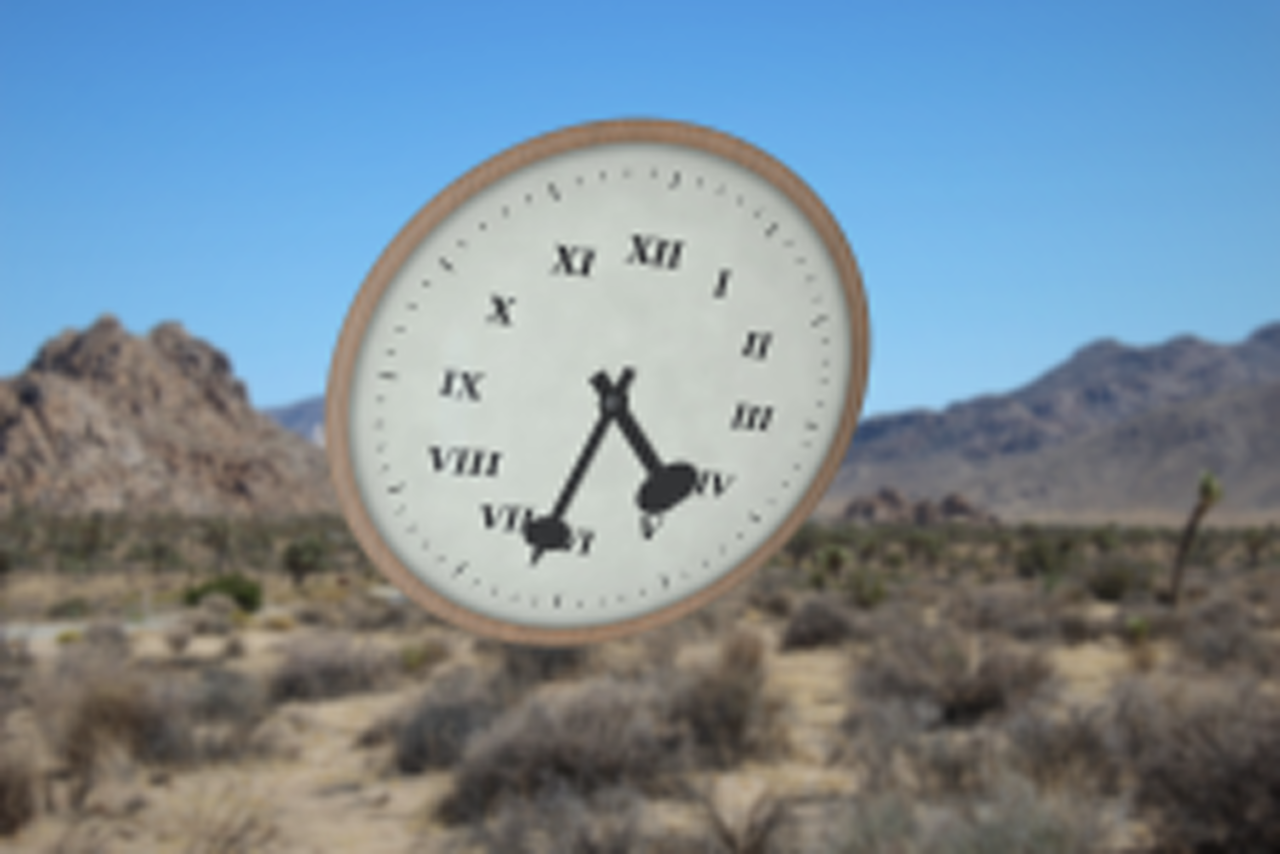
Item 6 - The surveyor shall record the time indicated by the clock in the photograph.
4:32
